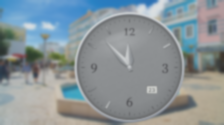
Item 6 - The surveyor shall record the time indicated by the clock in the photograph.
11:53
